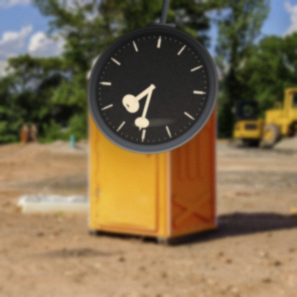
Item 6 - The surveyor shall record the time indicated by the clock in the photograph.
7:31
